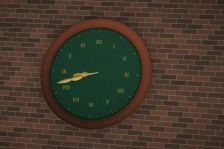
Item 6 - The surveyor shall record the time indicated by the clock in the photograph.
8:42
